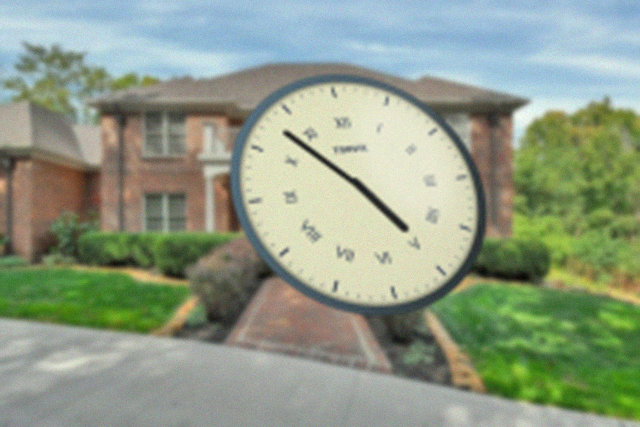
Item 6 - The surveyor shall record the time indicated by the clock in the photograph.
4:53
